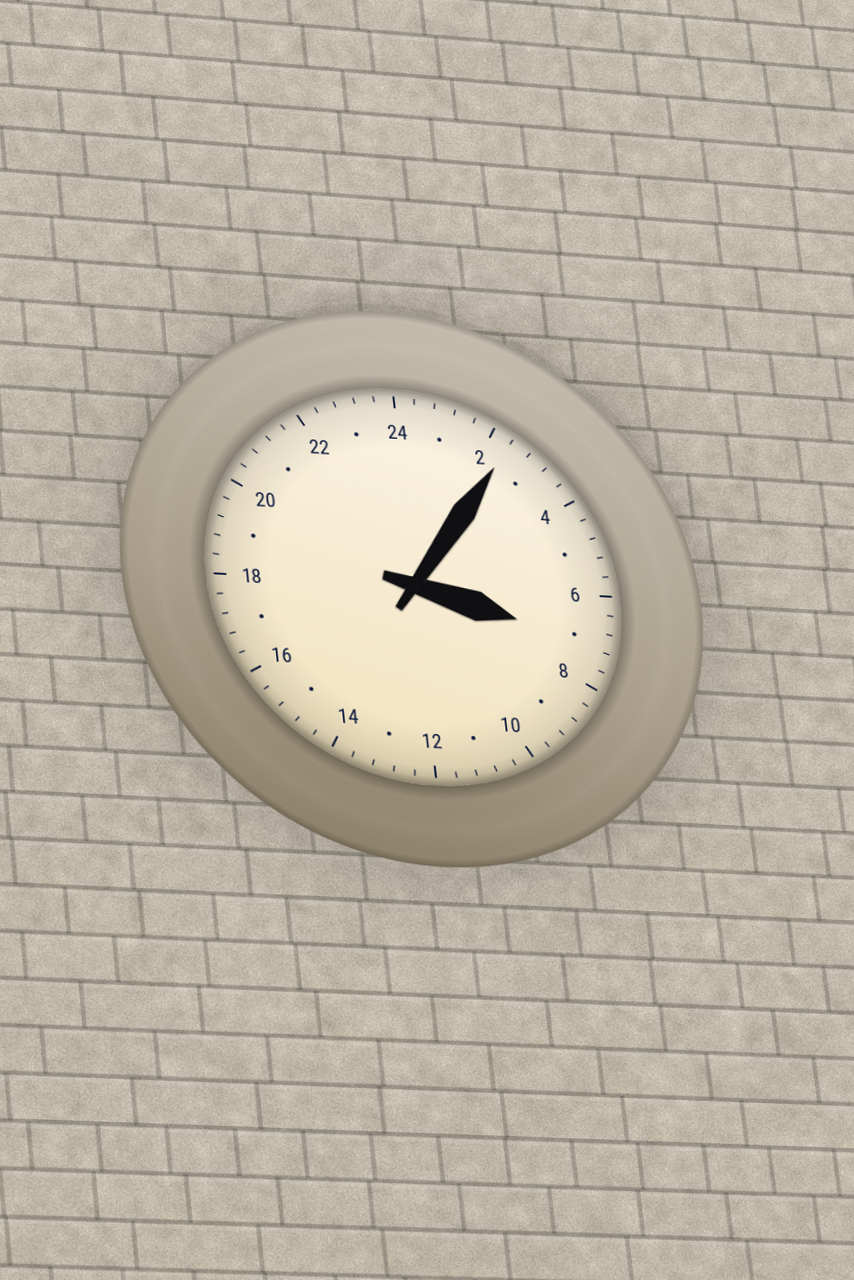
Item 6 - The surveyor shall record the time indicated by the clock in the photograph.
7:06
